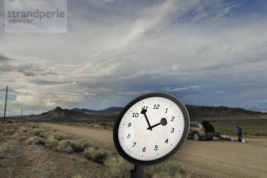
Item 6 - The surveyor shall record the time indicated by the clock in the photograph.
1:54
